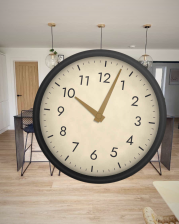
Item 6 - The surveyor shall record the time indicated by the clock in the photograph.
10:03
